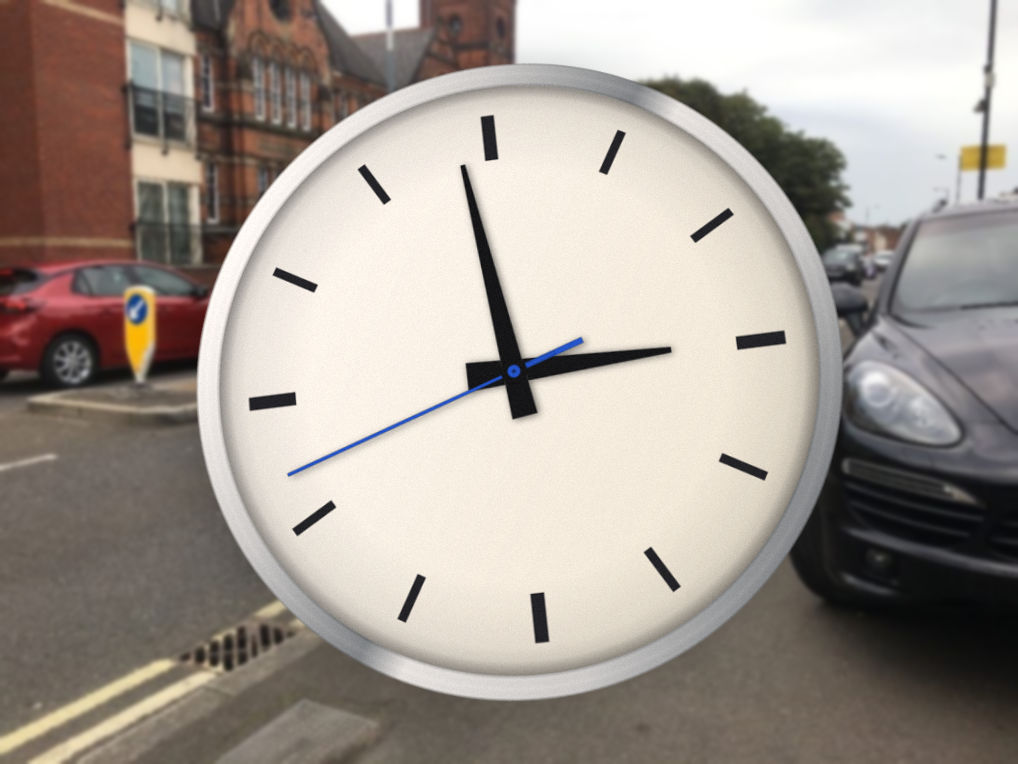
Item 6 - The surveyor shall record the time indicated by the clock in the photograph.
2:58:42
